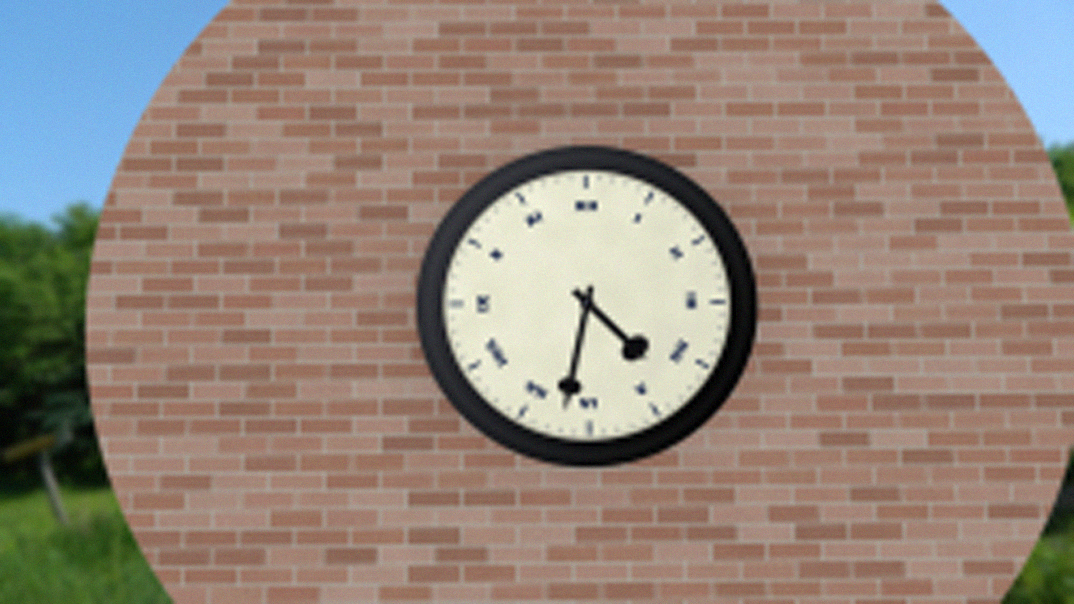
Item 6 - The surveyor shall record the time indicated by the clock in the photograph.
4:32
